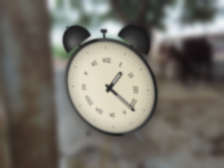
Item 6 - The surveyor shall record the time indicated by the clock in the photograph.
1:22
